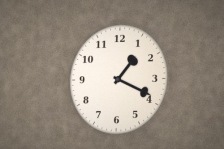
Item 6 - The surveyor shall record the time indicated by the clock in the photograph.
1:19
